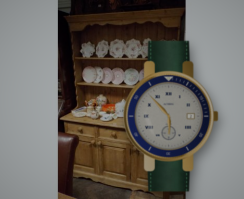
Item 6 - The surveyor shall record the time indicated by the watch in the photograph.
5:53
